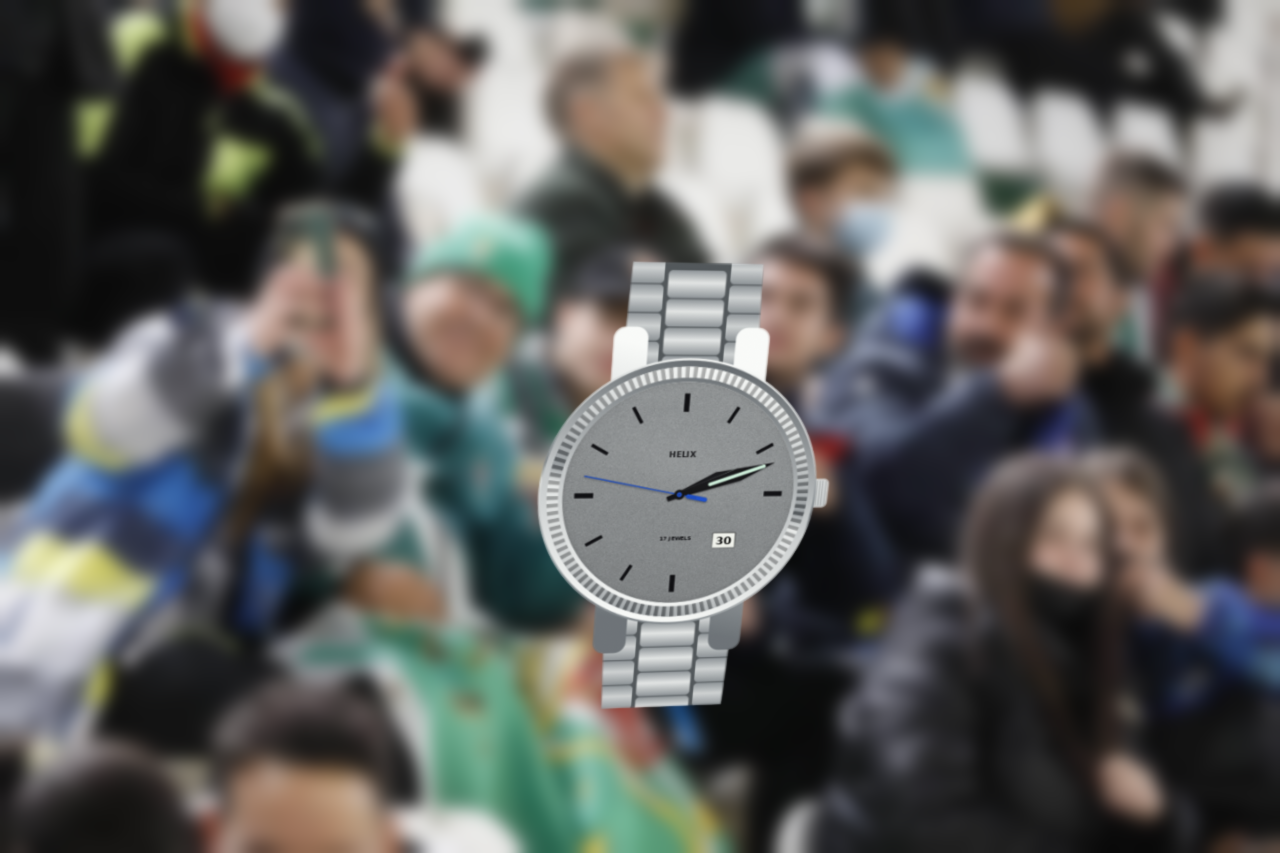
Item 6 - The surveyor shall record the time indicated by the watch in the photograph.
2:11:47
